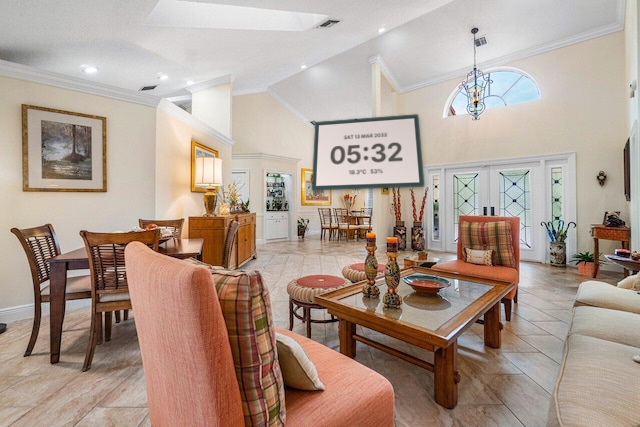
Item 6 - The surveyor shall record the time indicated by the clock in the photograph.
5:32
